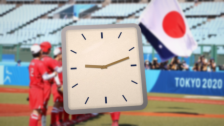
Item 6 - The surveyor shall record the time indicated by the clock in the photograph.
9:12
